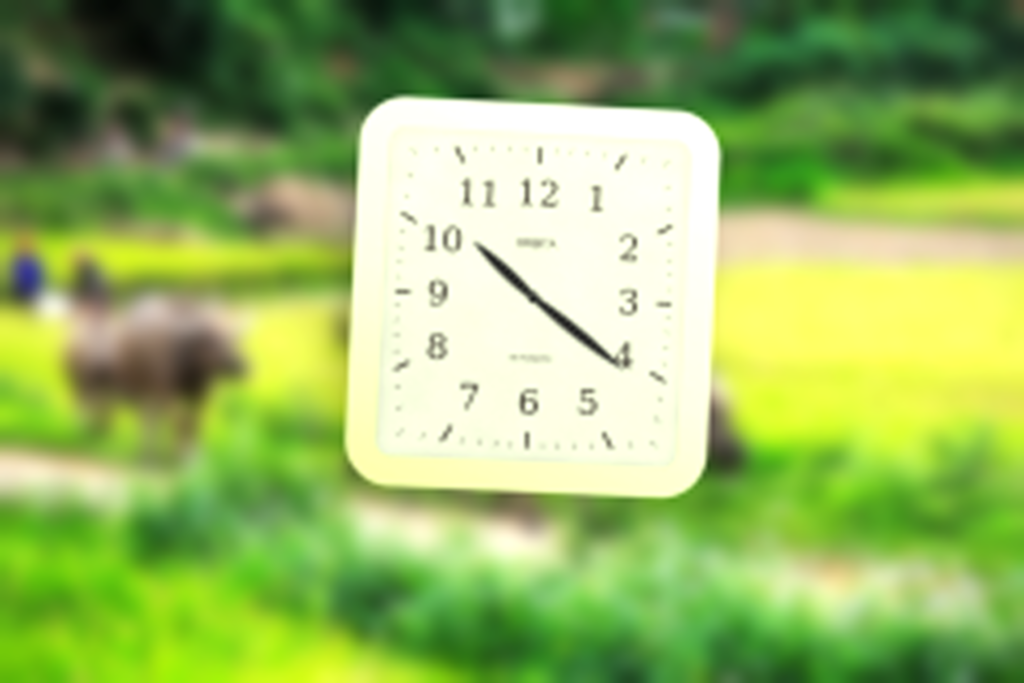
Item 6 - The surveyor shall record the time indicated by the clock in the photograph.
10:21
